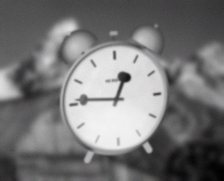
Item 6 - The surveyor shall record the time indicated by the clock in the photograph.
12:46
